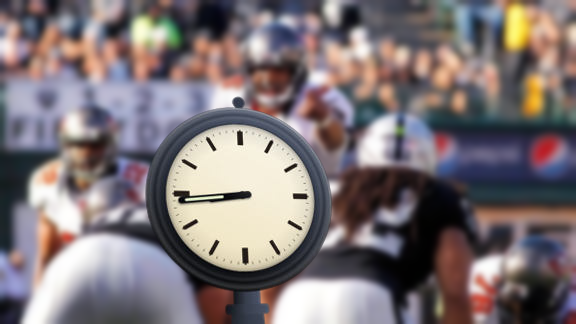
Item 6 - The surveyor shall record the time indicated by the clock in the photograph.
8:44
